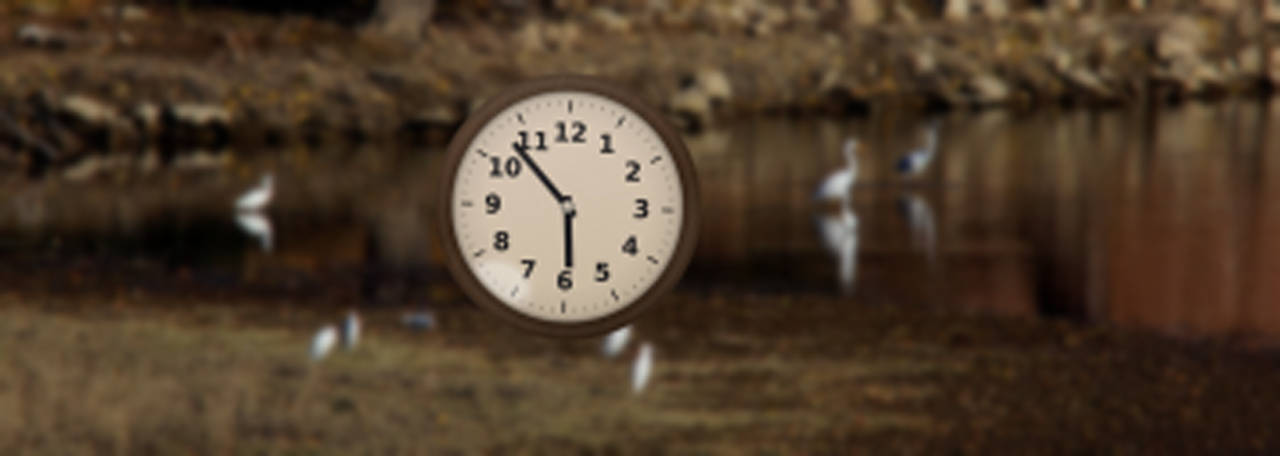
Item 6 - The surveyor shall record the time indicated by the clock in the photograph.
5:53
